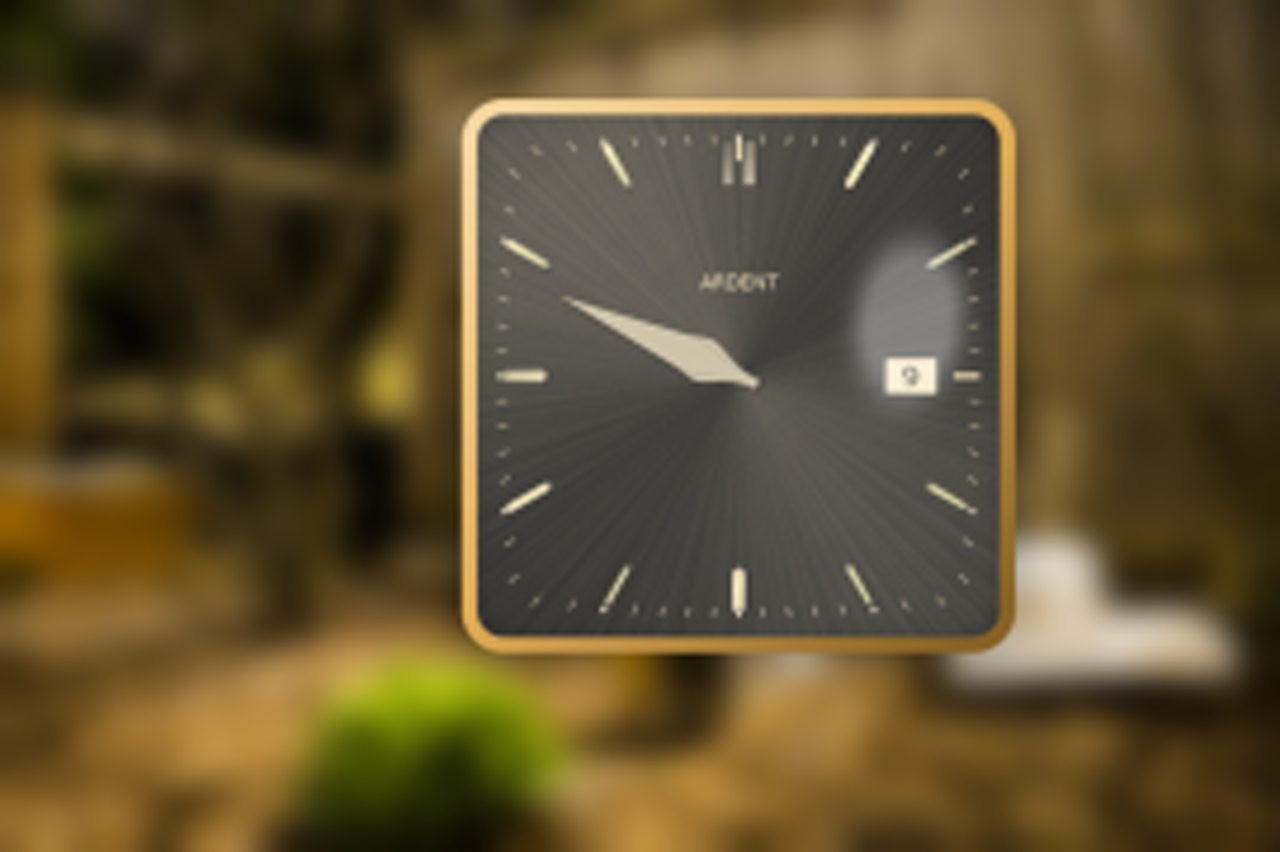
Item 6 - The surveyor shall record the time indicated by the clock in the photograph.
9:49
